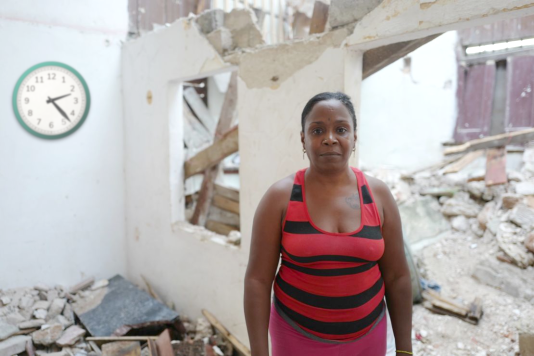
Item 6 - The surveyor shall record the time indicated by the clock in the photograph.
2:23
